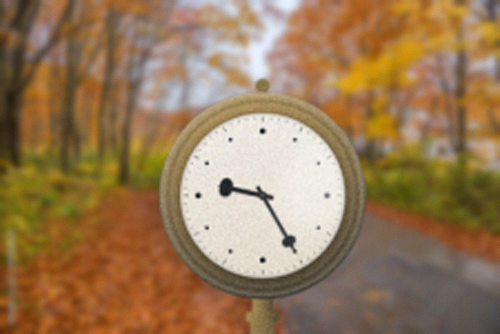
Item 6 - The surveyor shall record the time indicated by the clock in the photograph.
9:25
